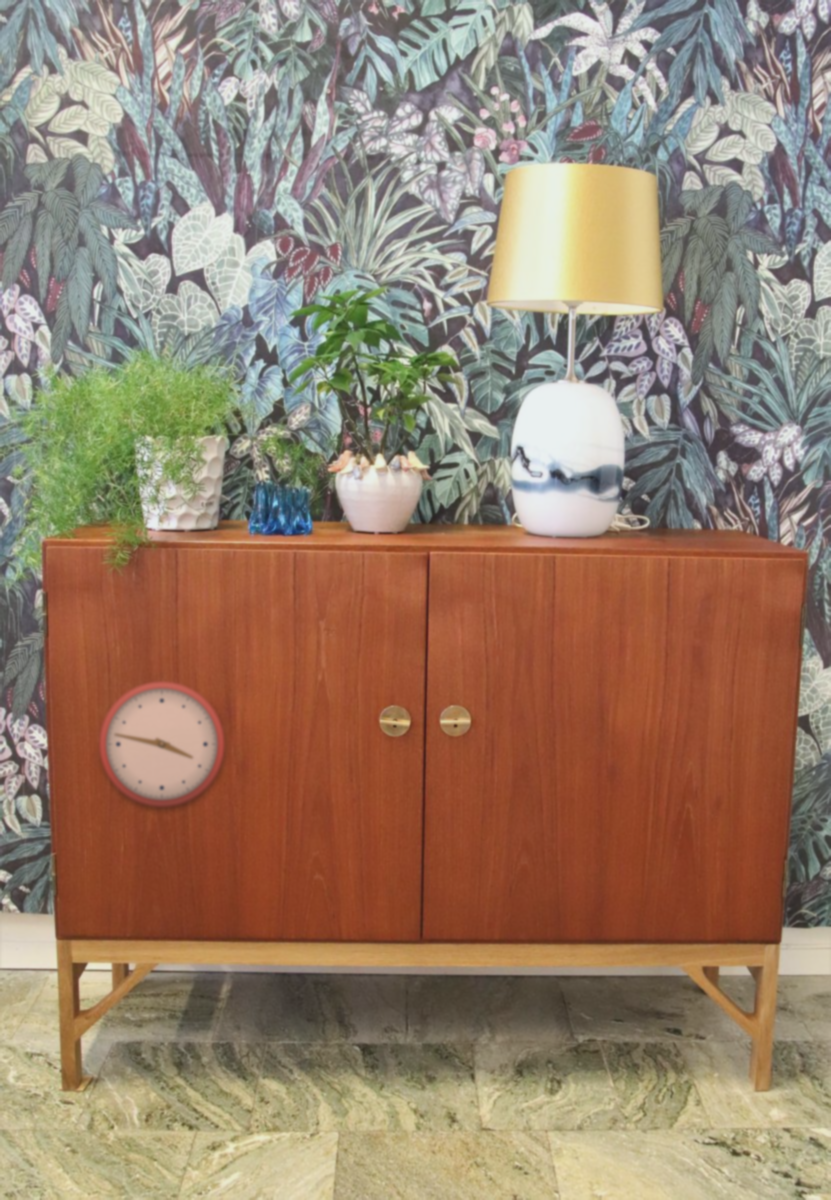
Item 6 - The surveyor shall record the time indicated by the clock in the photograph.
3:47
